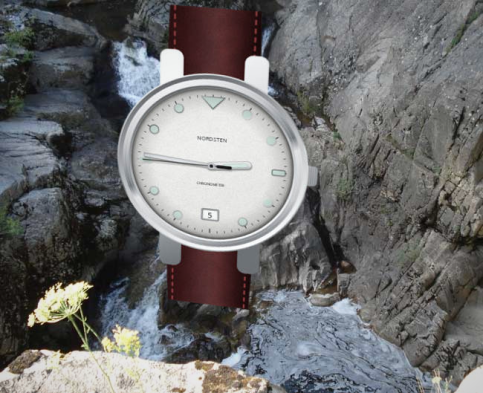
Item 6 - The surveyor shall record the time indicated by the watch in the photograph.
2:45:45
